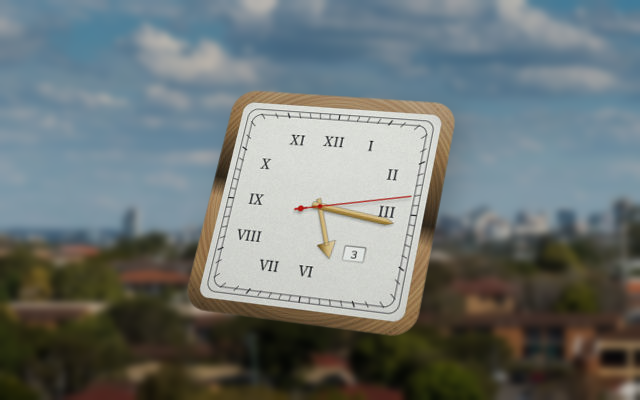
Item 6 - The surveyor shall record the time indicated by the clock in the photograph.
5:16:13
